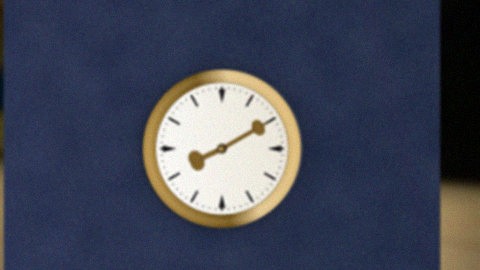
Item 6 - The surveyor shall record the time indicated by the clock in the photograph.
8:10
